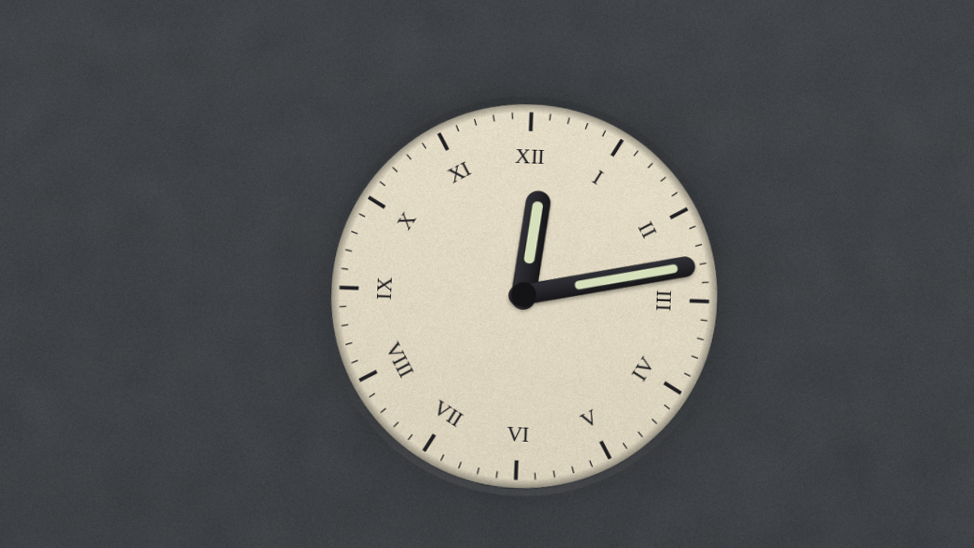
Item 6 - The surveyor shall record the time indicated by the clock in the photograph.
12:13
